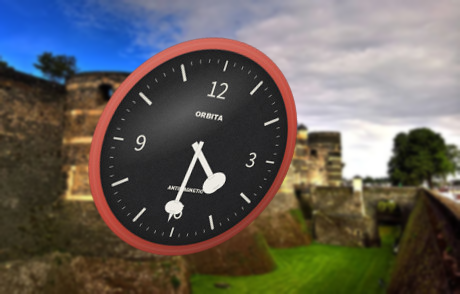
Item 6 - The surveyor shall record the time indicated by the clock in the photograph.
4:31
